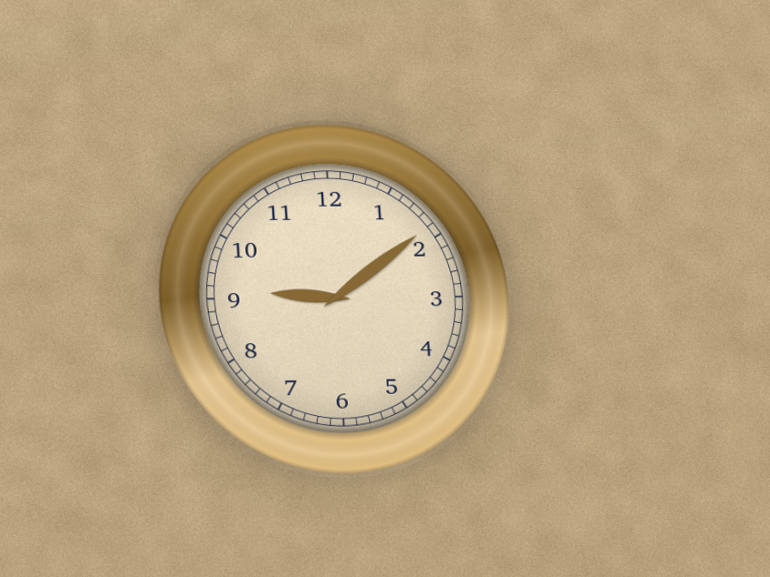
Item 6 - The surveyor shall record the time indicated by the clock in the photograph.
9:09
